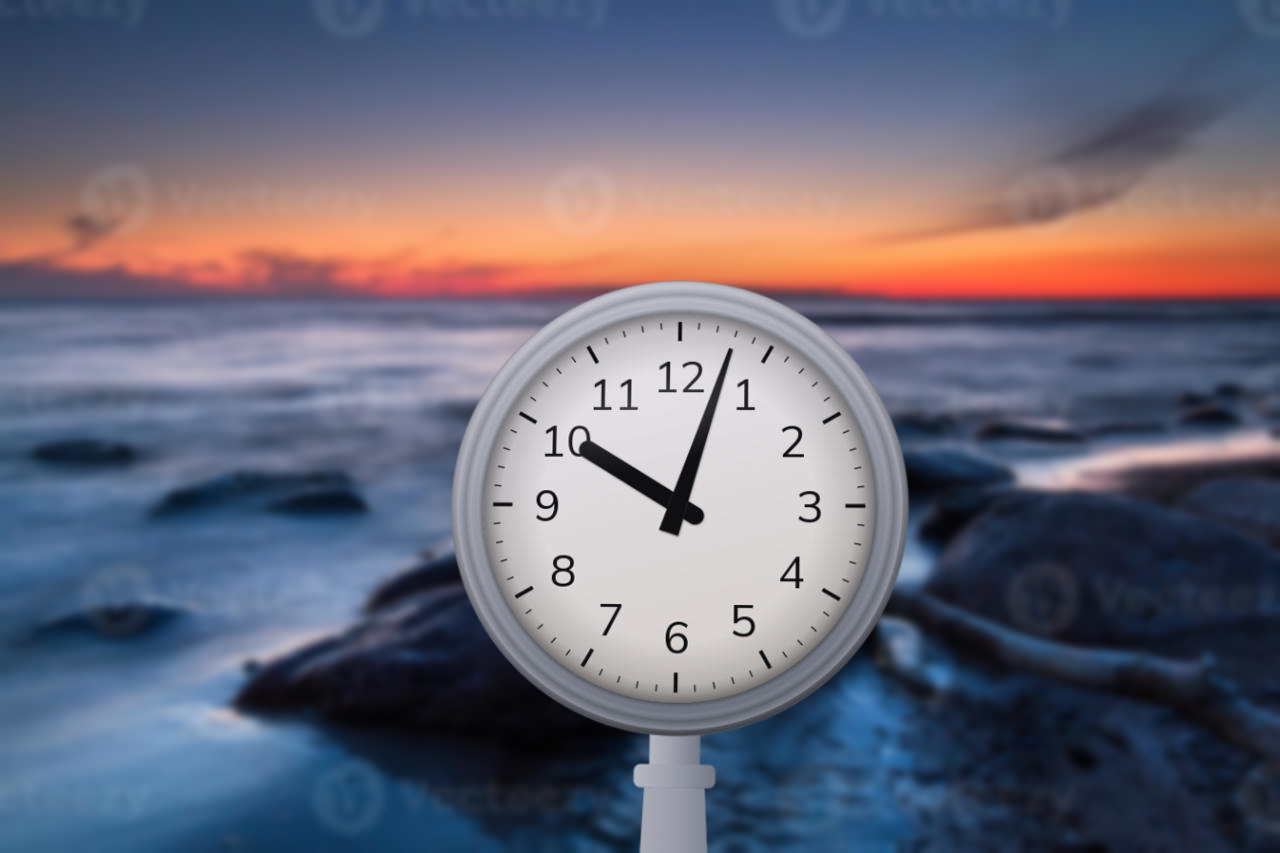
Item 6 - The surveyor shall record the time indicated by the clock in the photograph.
10:03
